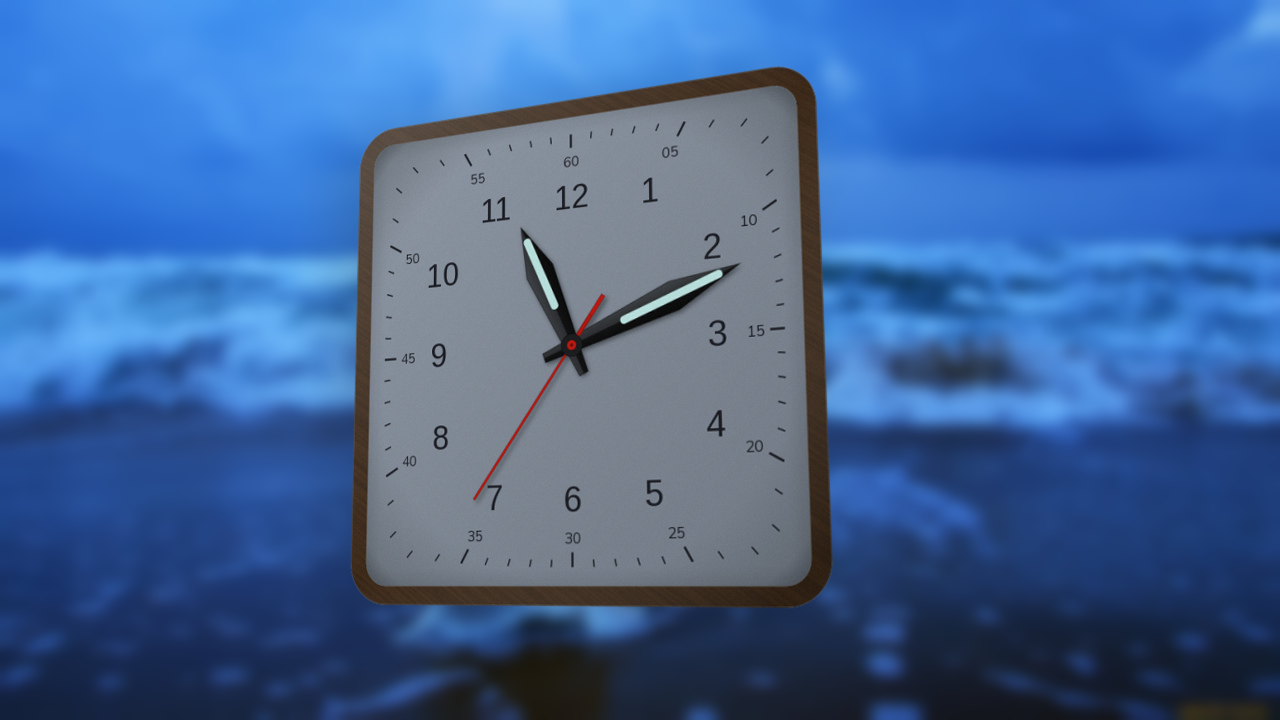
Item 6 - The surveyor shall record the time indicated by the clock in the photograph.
11:11:36
